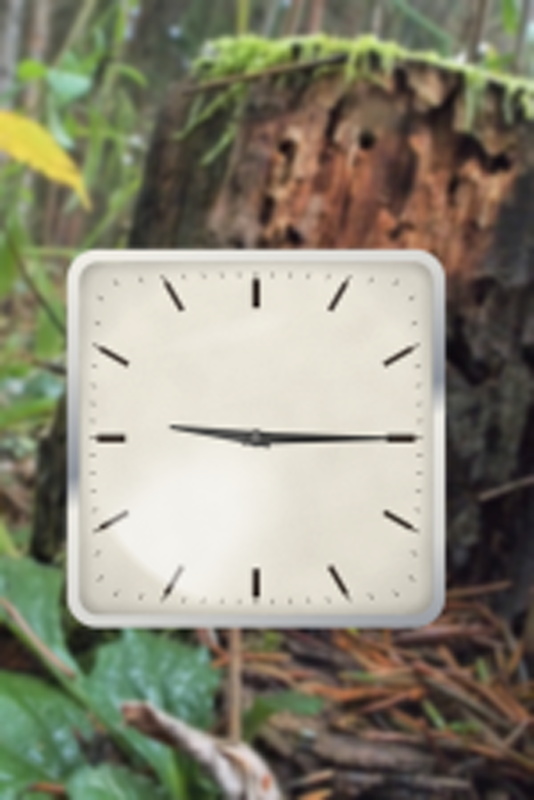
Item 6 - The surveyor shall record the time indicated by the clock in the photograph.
9:15
